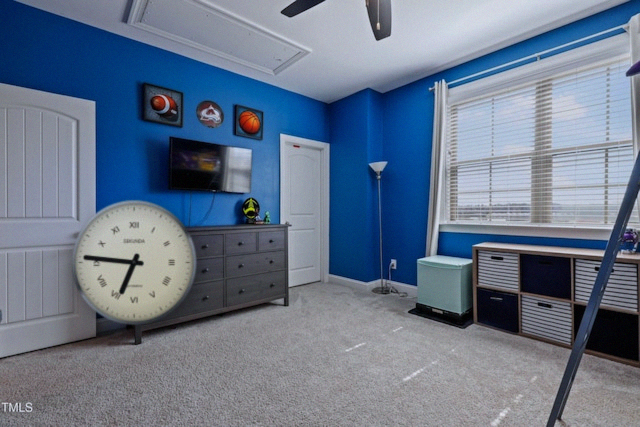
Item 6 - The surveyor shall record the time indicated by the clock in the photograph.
6:46
